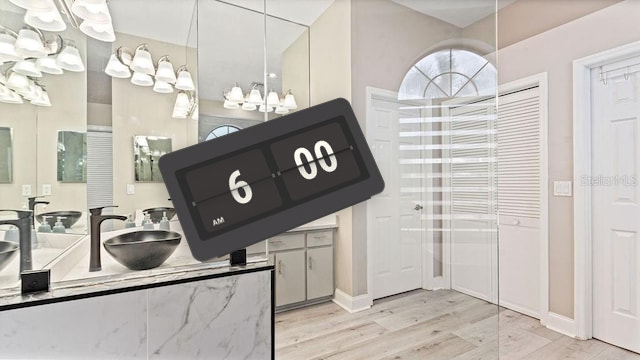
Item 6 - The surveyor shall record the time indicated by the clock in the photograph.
6:00
